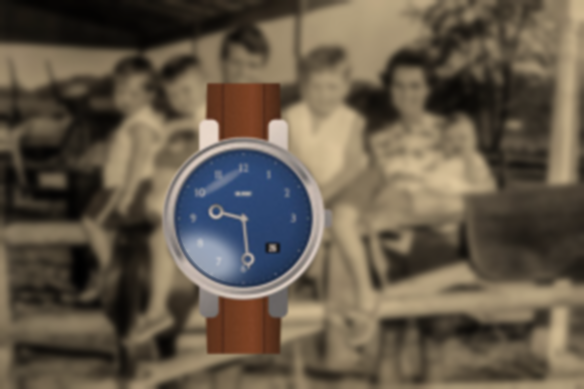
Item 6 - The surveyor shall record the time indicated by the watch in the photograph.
9:29
